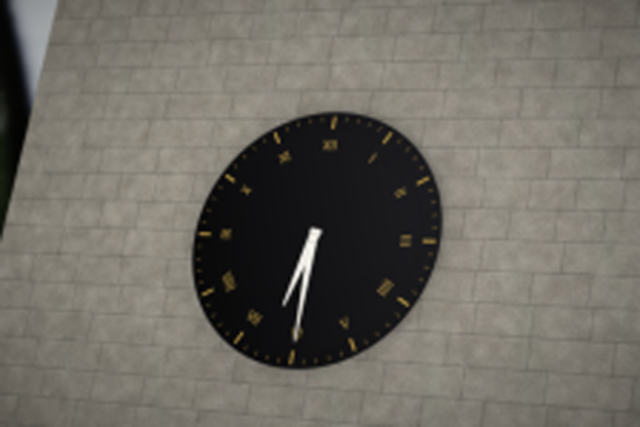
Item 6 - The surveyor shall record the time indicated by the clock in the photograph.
6:30
